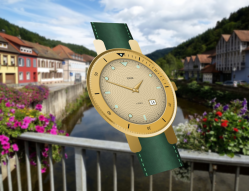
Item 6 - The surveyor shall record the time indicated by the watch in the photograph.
1:49
